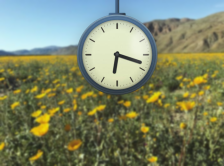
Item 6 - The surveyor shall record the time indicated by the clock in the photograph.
6:18
